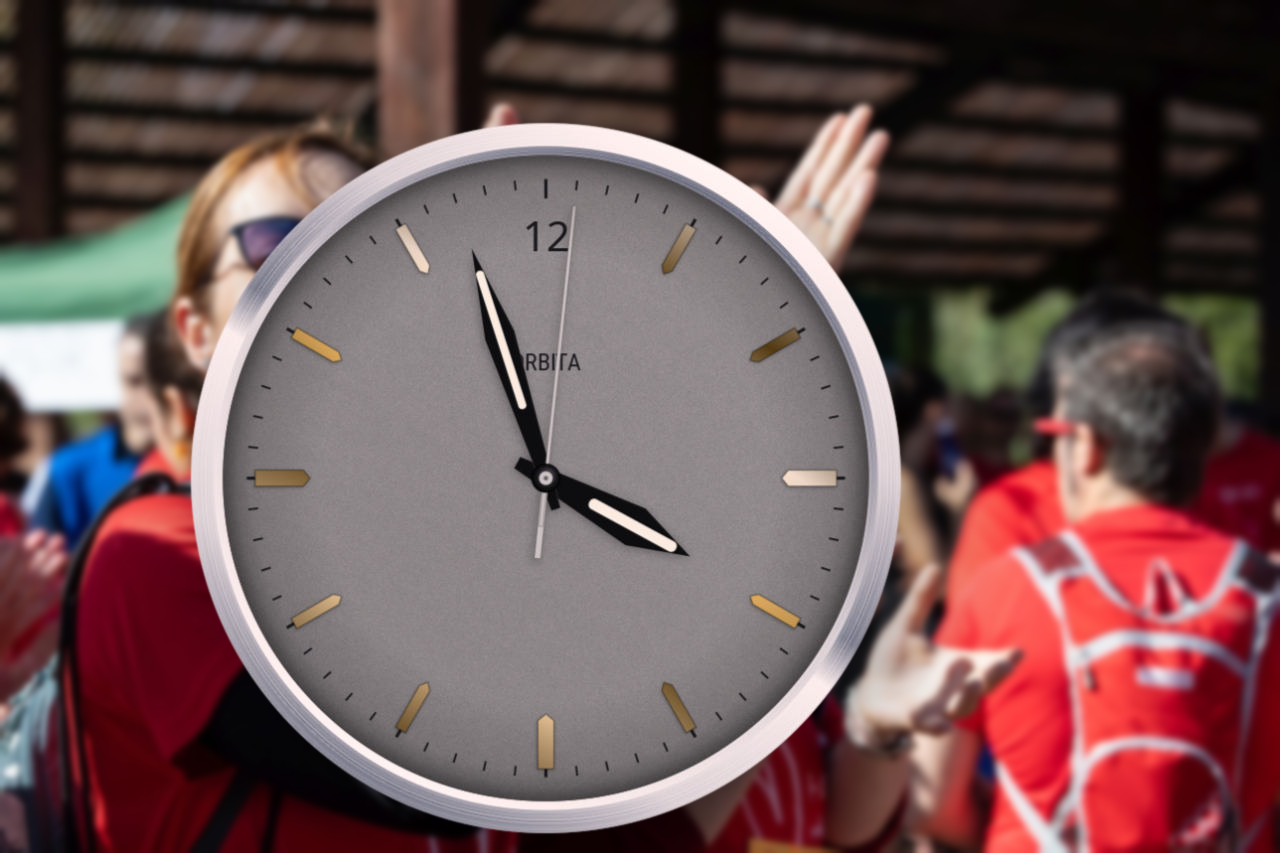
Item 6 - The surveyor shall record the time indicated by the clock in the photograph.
3:57:01
